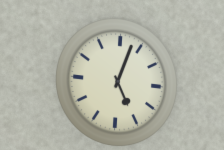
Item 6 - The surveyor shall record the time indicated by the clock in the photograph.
5:03
